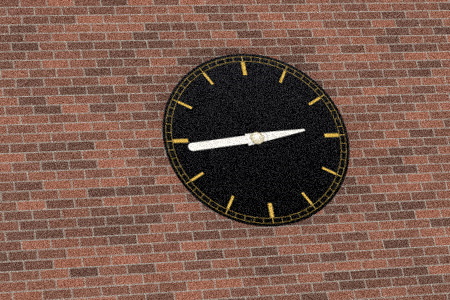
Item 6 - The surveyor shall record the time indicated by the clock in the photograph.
2:44
